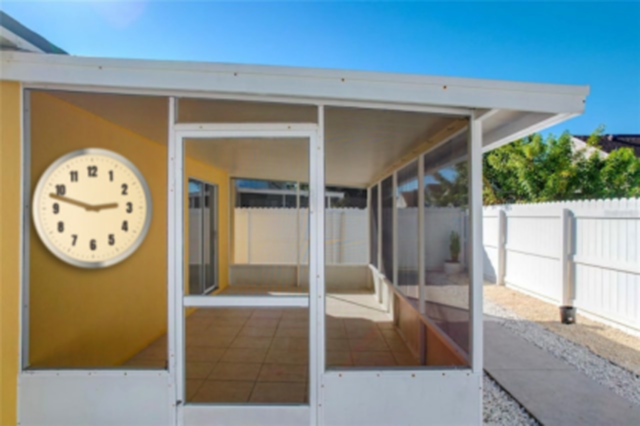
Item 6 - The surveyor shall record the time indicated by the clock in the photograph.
2:48
